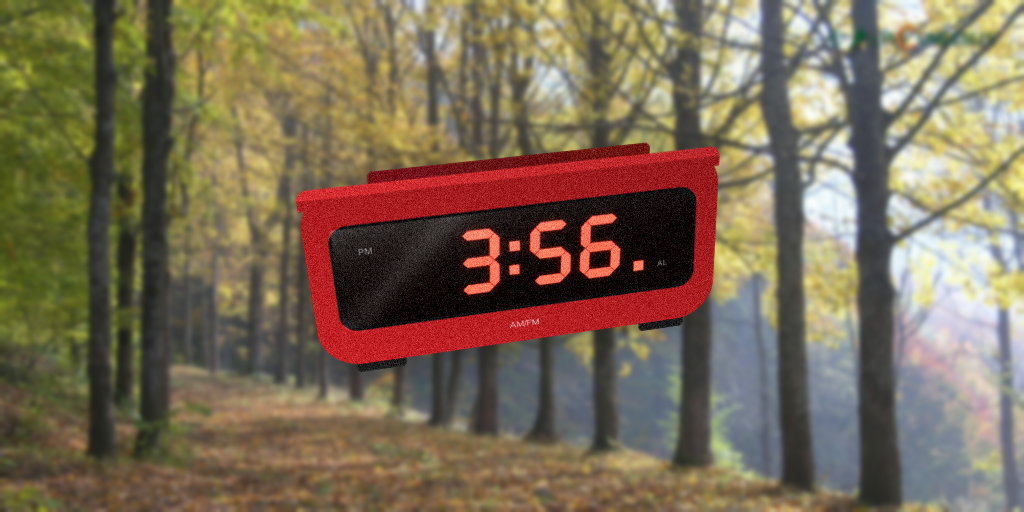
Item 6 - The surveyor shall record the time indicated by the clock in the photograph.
3:56
